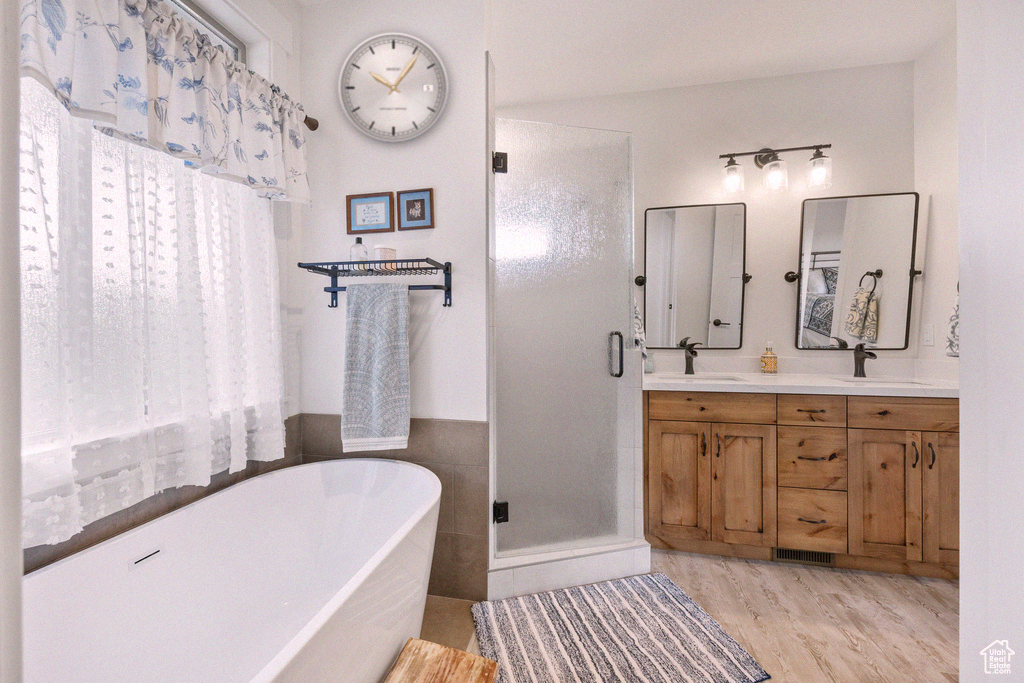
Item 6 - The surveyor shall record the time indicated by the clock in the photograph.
10:06
